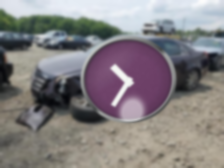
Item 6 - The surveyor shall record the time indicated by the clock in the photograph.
10:35
